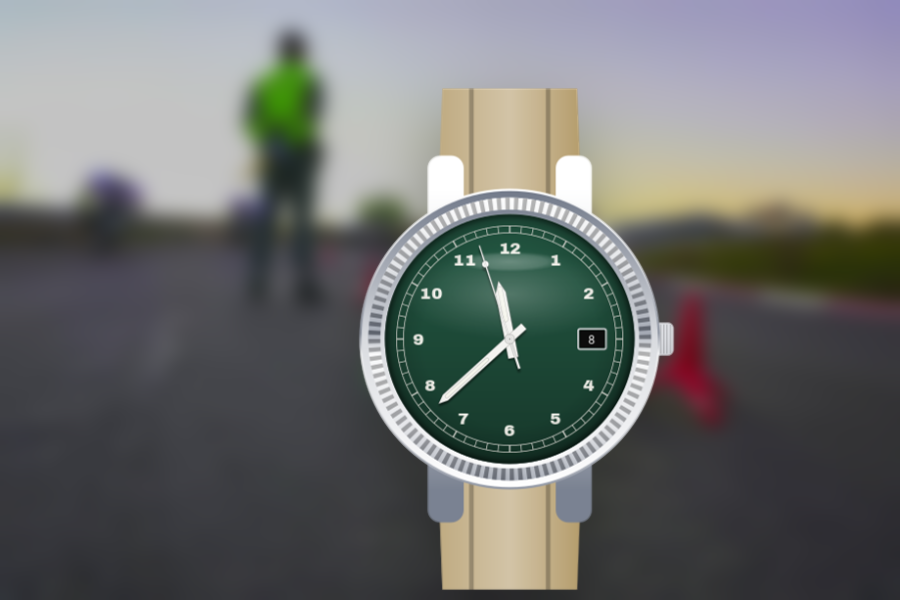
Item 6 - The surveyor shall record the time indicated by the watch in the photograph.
11:37:57
